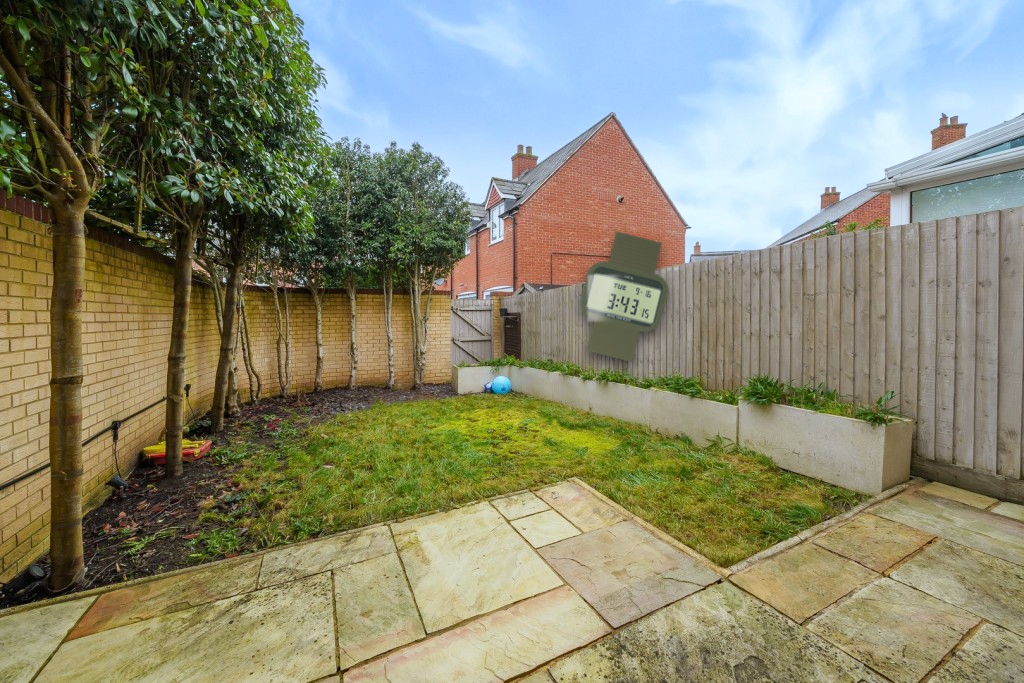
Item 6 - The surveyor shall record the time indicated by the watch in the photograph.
3:43
